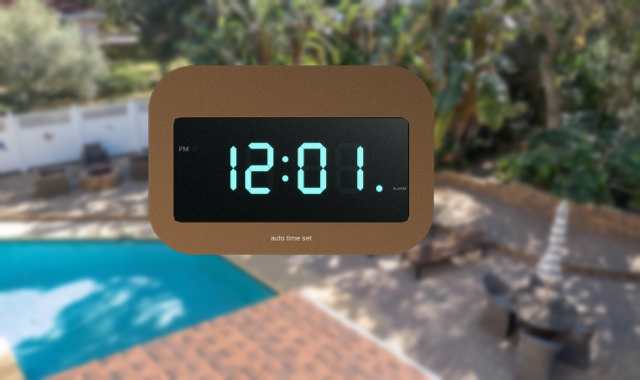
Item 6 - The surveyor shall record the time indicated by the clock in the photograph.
12:01
